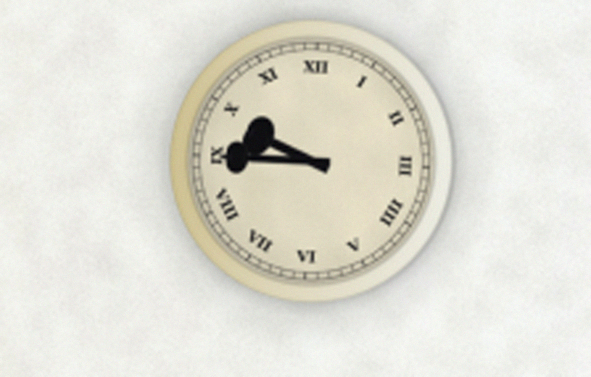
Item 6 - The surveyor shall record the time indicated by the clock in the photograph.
9:45
